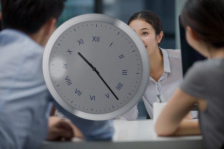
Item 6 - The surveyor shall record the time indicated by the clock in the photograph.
10:23
